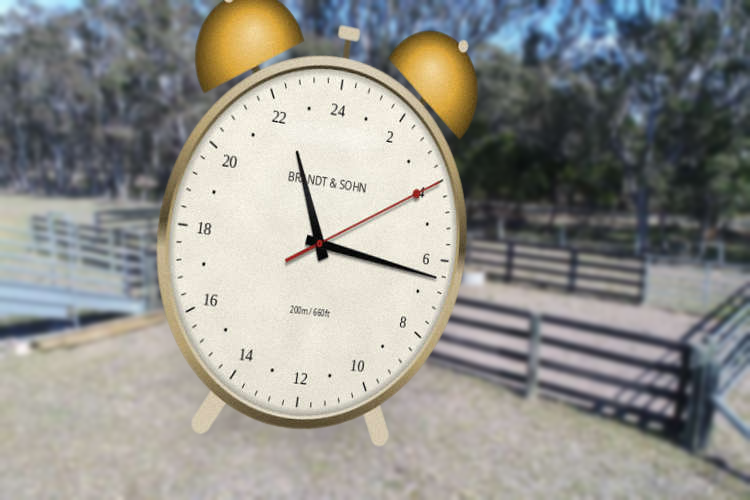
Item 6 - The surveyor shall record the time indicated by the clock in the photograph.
22:16:10
